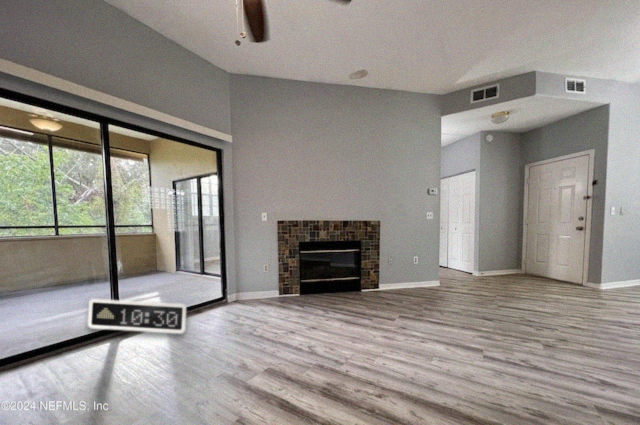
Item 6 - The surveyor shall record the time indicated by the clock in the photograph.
10:30
